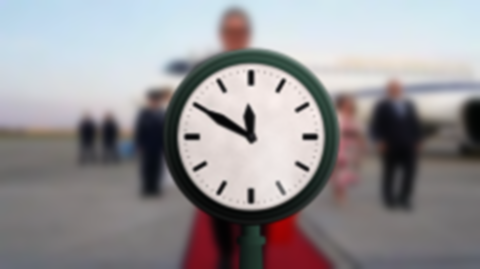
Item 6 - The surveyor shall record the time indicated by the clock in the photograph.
11:50
